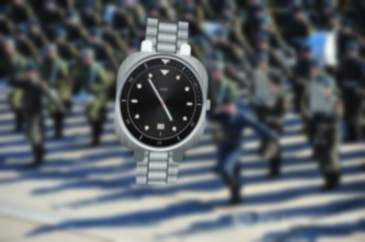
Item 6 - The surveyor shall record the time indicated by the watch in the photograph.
4:54
